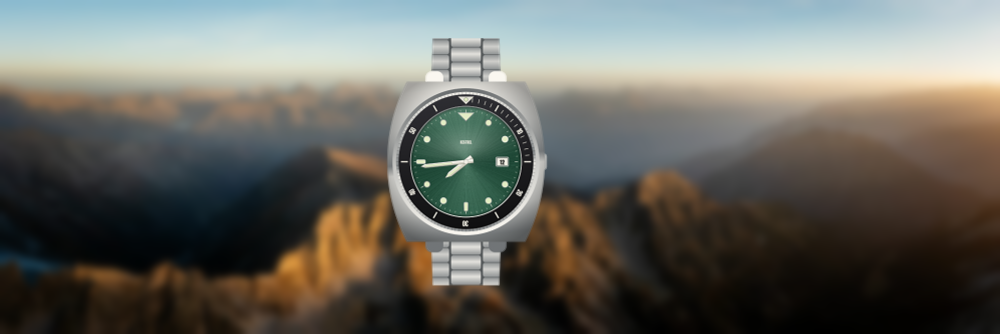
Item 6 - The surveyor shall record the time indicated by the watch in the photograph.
7:44
